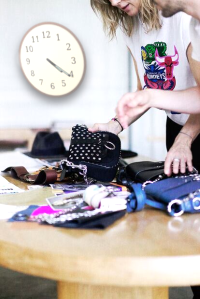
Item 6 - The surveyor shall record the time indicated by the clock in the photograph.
4:21
